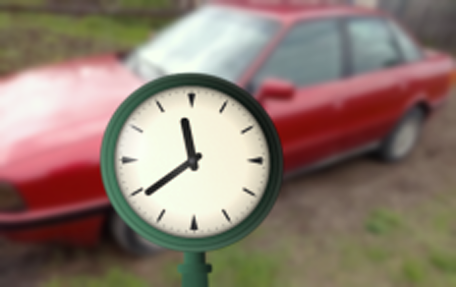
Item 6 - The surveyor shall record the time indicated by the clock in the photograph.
11:39
